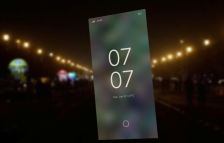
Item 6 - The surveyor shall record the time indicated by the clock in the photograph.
7:07
